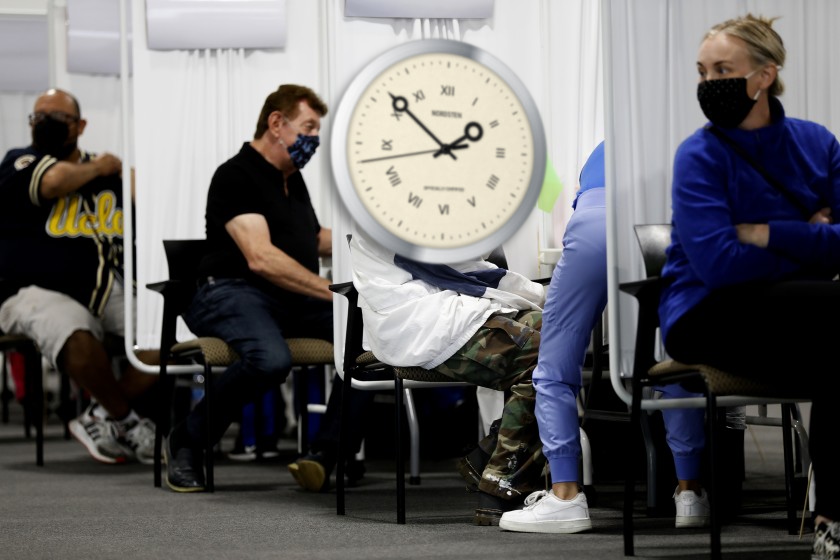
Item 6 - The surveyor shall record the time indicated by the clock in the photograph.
1:51:43
